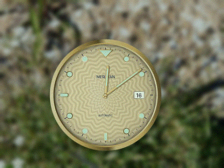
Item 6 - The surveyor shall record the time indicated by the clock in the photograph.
12:09
